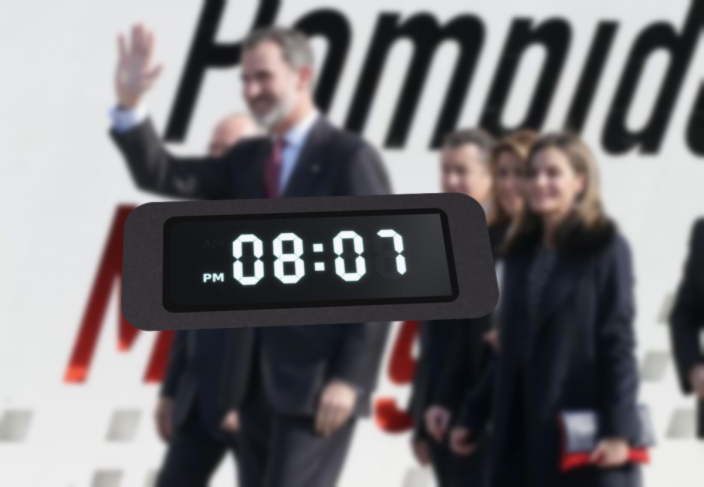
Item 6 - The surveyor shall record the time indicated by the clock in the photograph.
8:07
